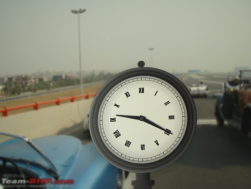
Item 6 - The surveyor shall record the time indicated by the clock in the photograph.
9:20
